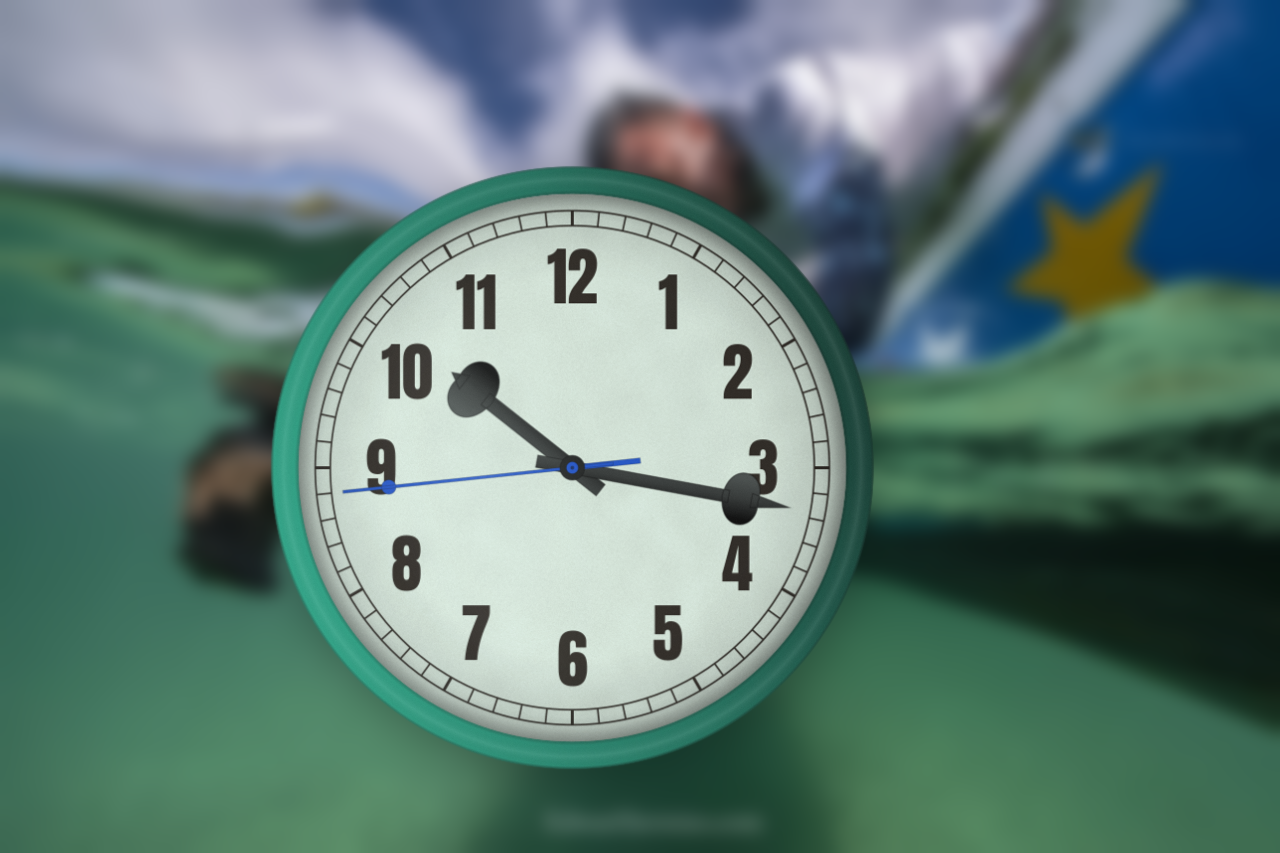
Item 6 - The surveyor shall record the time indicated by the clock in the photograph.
10:16:44
